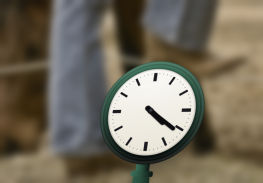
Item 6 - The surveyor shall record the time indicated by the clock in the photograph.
4:21
